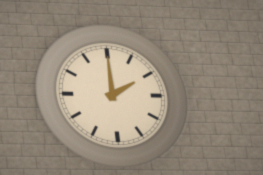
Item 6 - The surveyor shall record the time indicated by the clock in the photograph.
2:00
